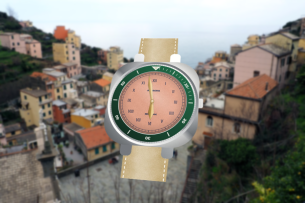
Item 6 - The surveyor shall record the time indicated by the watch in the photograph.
5:58
